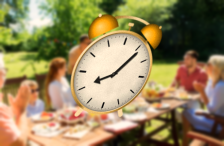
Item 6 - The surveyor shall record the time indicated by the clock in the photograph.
8:06
